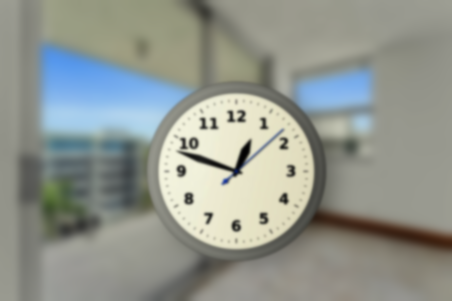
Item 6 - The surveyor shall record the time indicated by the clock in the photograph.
12:48:08
